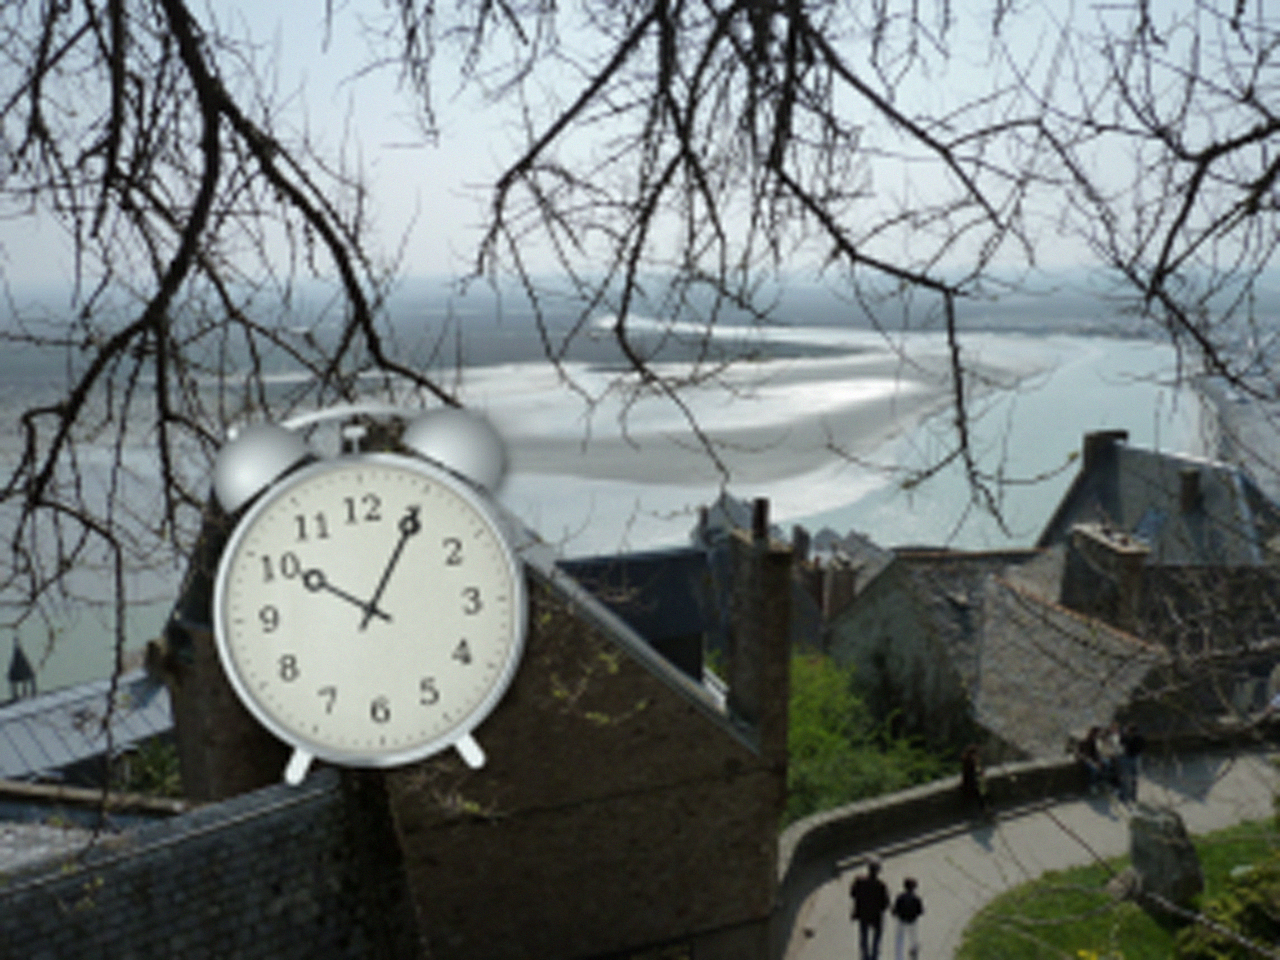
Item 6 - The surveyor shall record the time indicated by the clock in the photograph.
10:05
